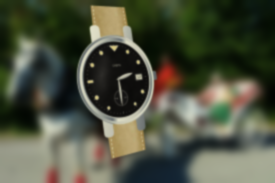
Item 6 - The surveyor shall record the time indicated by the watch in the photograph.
2:30
